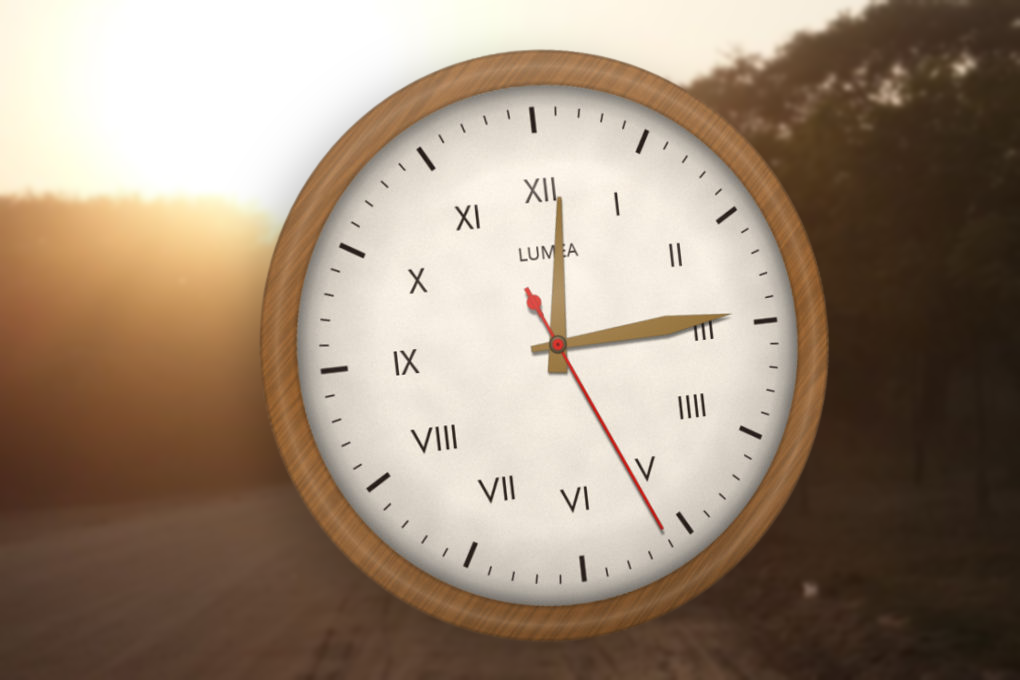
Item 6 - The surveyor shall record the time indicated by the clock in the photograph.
12:14:26
